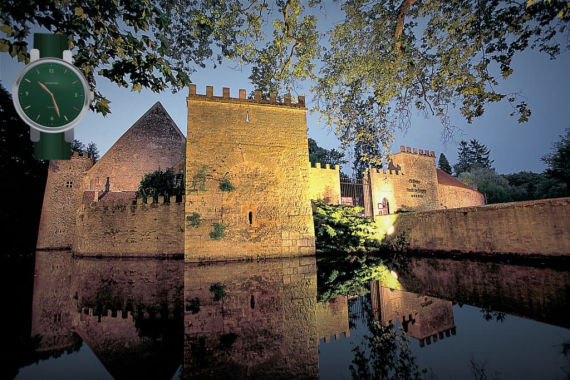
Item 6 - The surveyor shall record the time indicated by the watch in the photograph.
10:27
